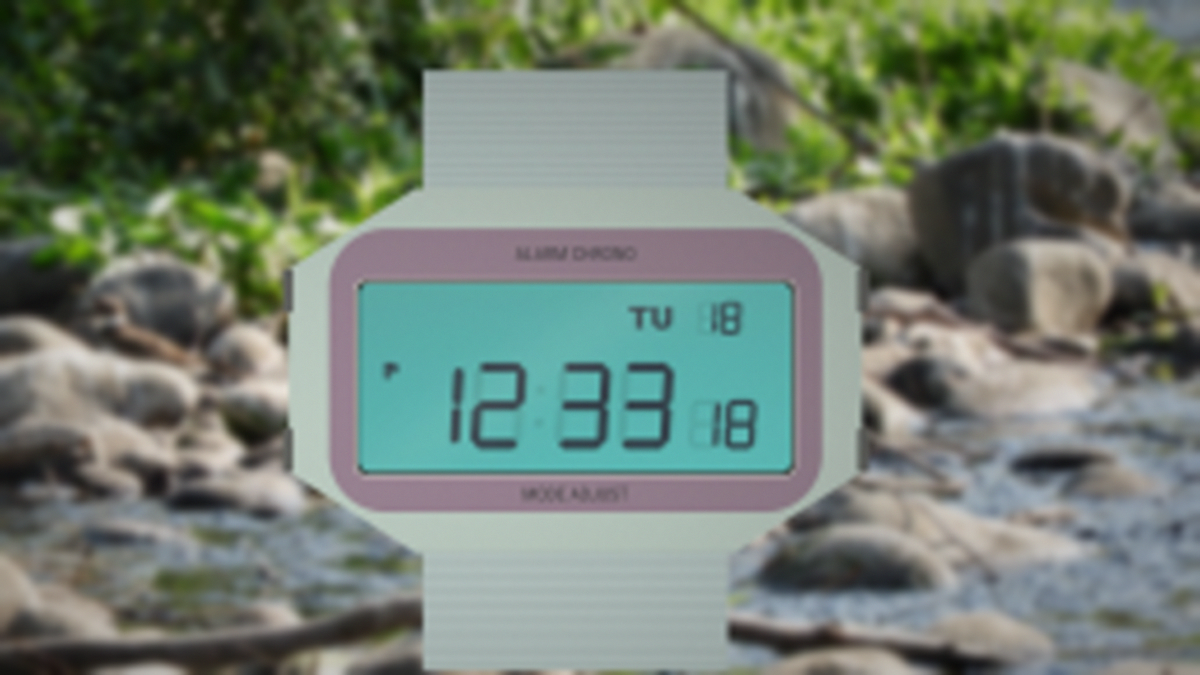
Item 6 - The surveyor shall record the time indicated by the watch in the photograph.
12:33:18
